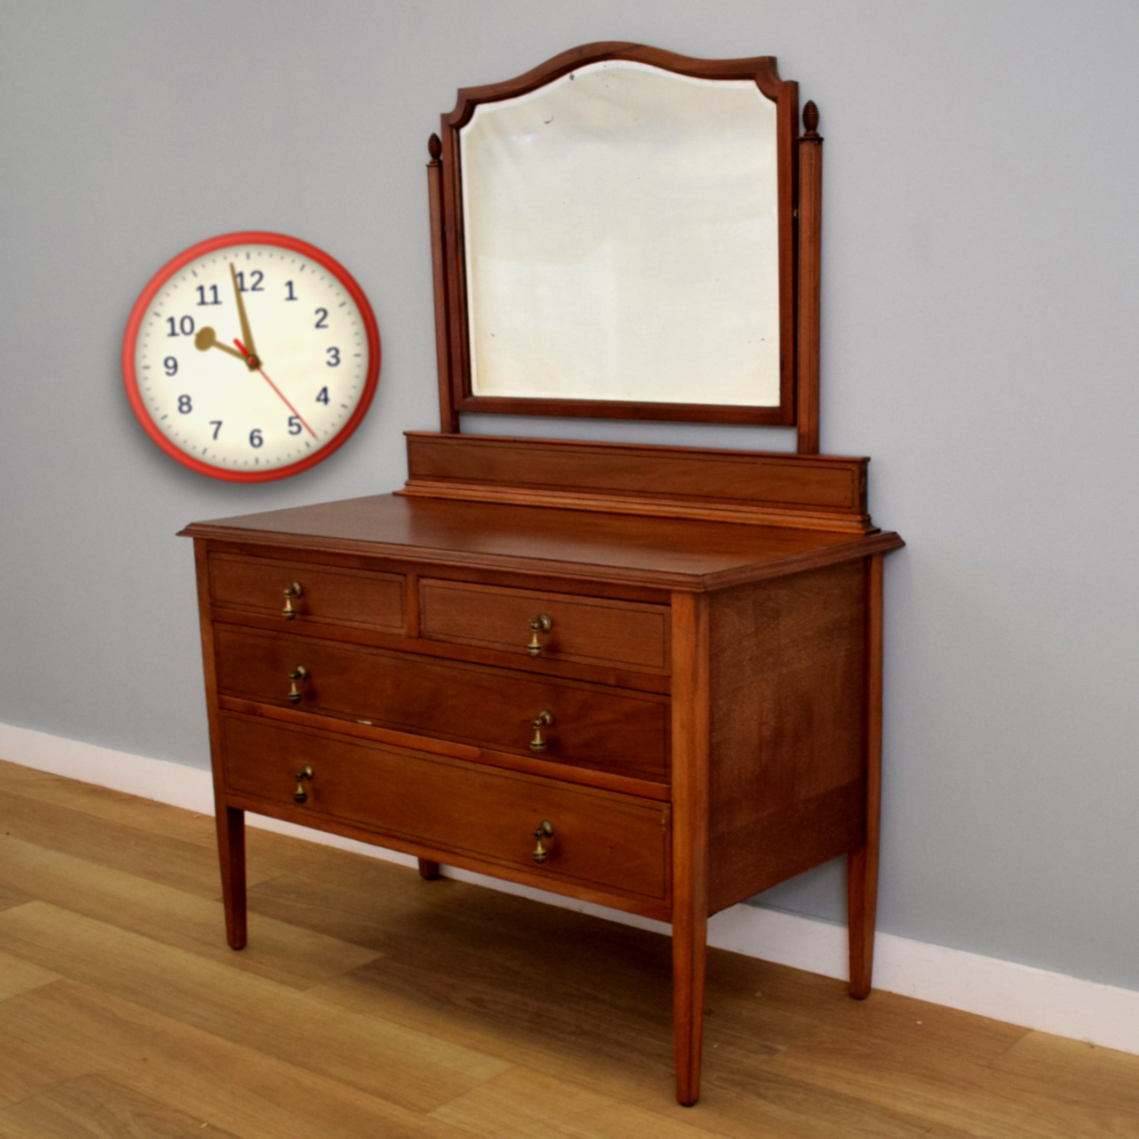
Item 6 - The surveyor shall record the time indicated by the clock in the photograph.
9:58:24
